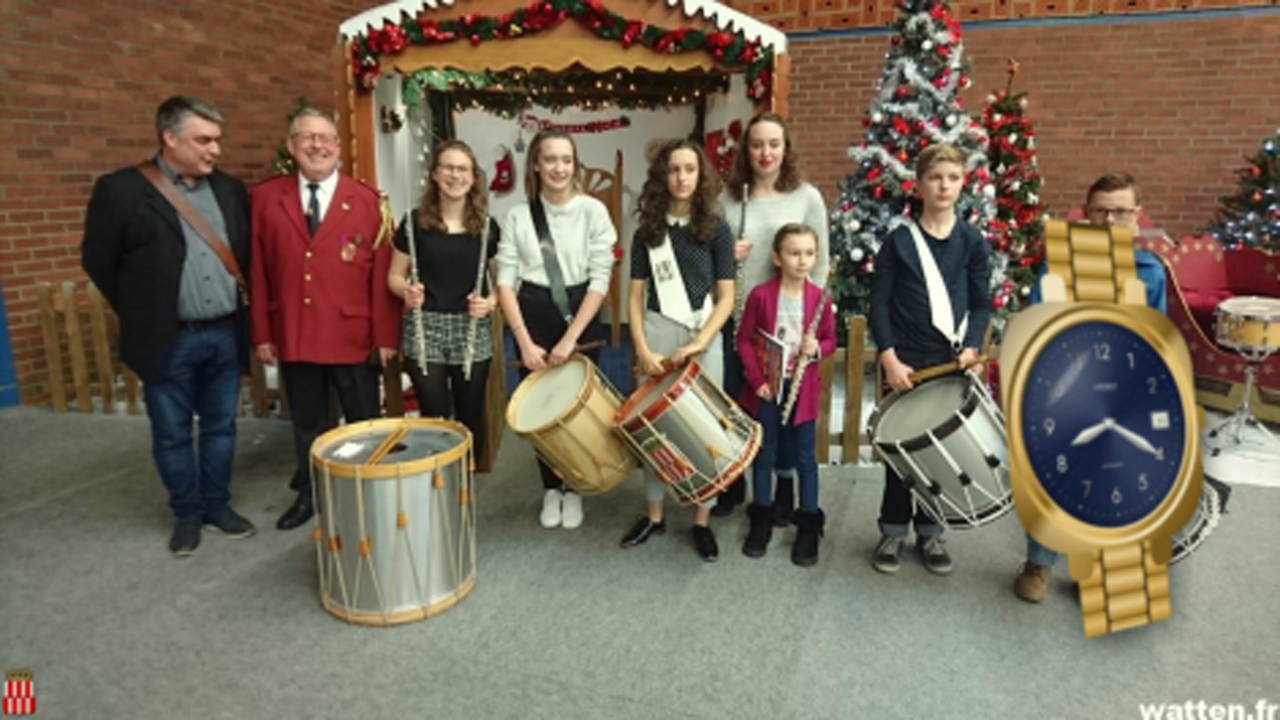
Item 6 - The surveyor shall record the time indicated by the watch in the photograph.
8:20
